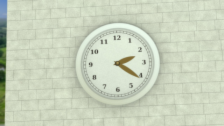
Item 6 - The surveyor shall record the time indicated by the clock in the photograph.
2:21
